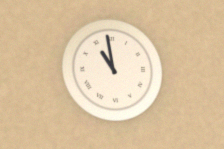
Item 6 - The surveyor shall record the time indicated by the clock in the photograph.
10:59
